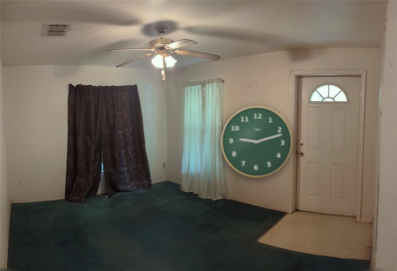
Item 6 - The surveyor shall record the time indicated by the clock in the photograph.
9:12
